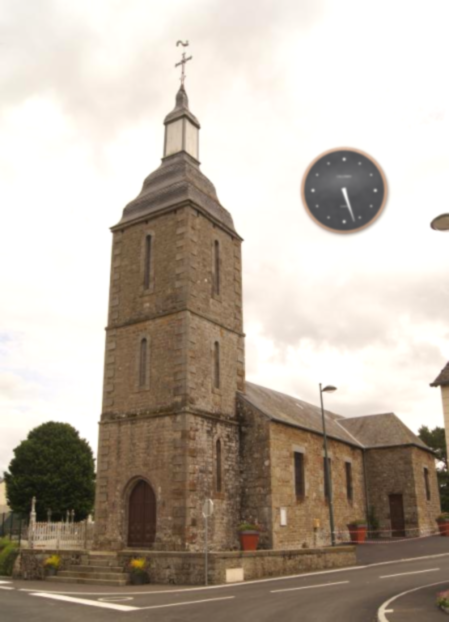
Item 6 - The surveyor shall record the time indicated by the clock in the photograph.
5:27
